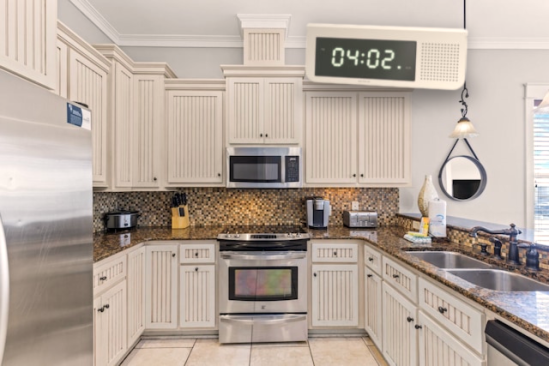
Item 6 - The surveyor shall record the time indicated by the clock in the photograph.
4:02
